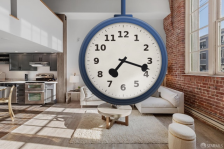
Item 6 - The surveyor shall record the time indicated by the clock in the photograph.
7:18
